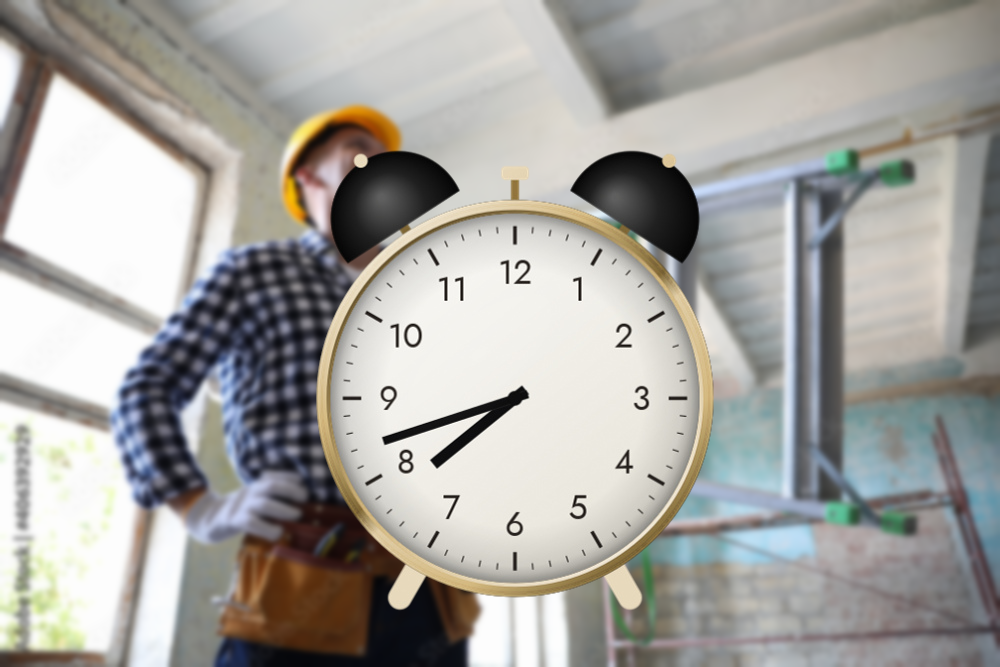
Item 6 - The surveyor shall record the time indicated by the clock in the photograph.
7:42
